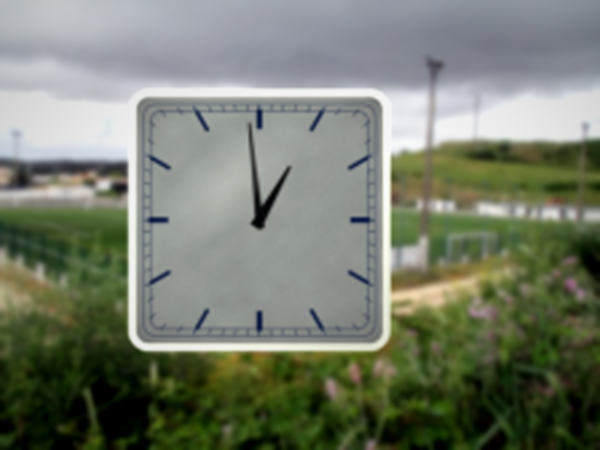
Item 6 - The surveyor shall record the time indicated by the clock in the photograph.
12:59
